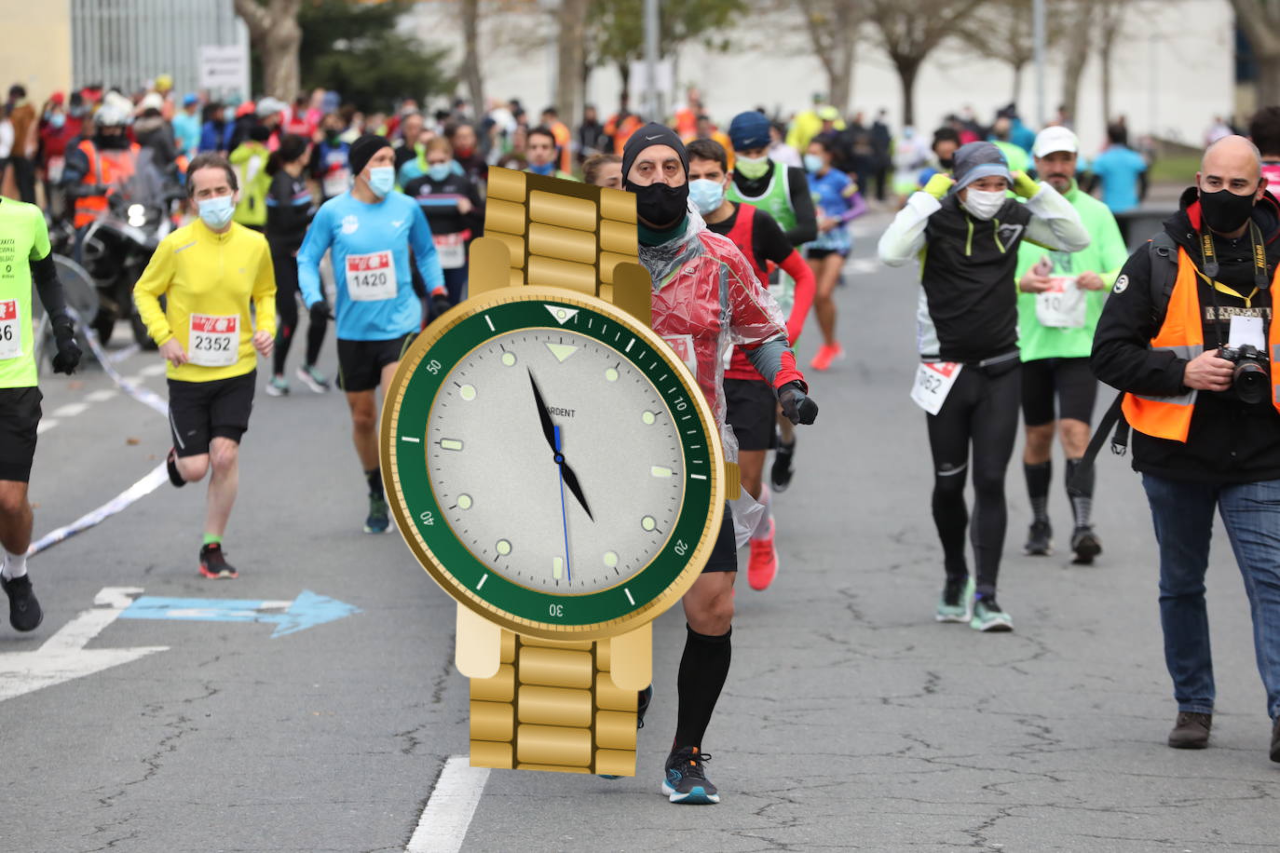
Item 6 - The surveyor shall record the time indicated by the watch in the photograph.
4:56:29
